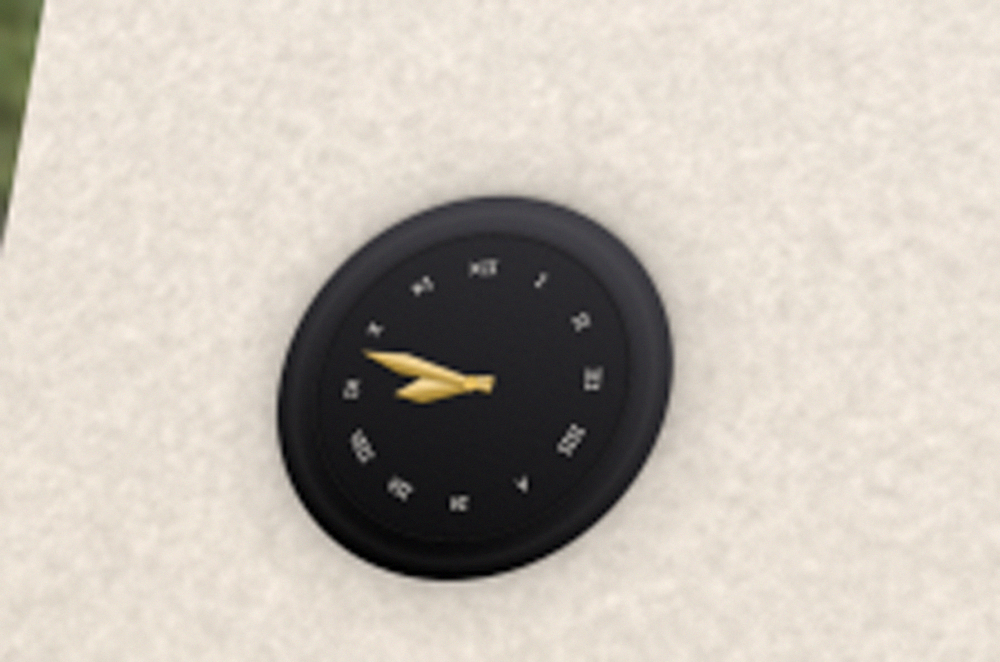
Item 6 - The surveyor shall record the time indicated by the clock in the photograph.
8:48
